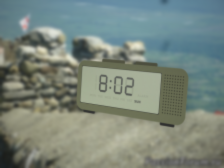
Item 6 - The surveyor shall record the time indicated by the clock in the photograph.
8:02
